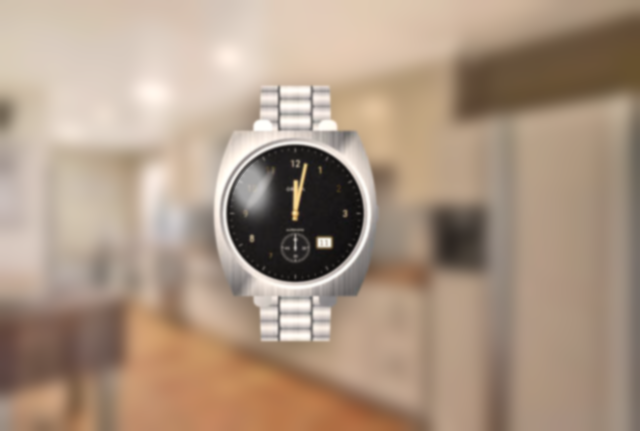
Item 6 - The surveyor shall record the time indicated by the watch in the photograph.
12:02
